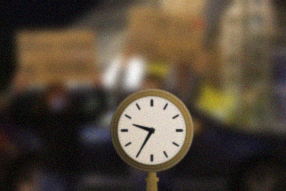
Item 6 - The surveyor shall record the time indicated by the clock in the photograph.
9:35
